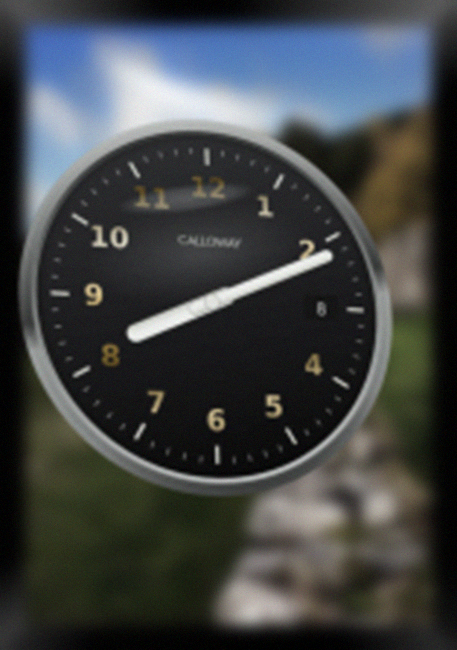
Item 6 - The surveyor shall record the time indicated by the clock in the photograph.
8:11
